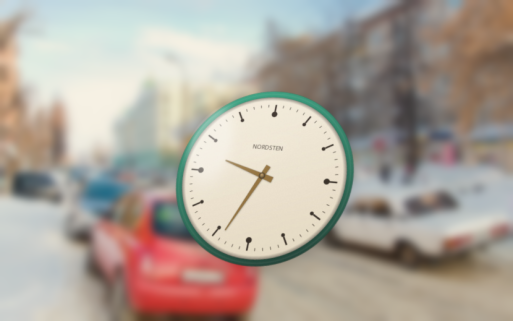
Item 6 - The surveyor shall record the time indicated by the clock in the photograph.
9:34
